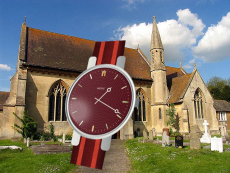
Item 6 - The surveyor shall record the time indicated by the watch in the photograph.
1:19
